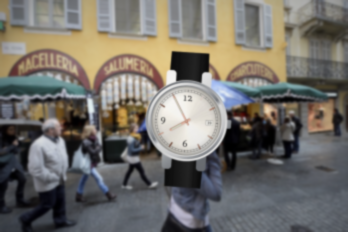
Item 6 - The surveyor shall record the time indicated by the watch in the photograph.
7:55
